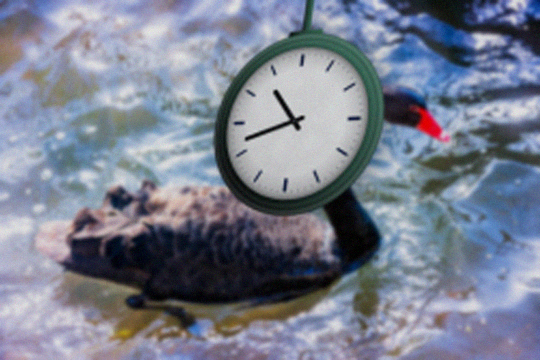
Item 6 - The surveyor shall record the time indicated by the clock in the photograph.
10:42
